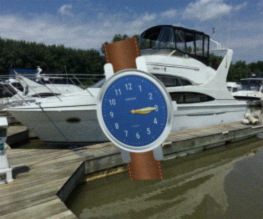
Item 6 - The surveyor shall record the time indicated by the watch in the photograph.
3:15
